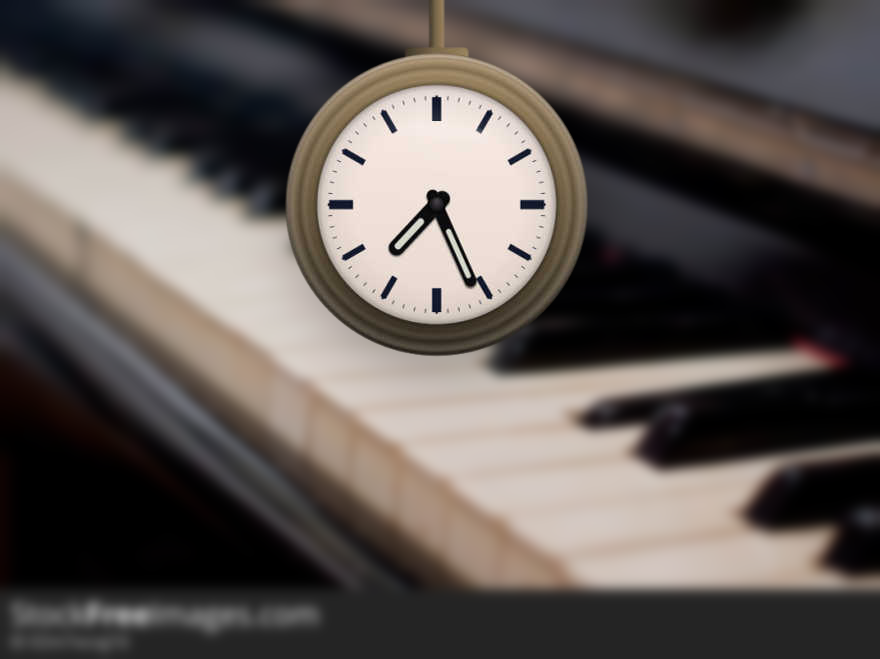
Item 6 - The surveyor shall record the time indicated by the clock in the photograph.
7:26
